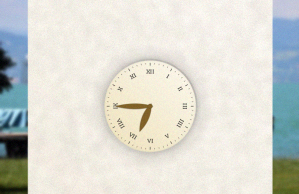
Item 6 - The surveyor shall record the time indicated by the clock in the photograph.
6:45
